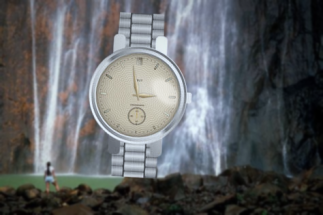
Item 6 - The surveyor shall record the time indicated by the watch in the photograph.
2:58
